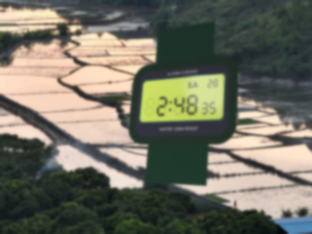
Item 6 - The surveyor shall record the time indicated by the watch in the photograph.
2:48
